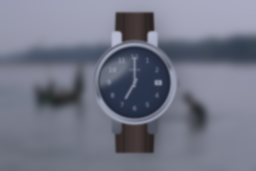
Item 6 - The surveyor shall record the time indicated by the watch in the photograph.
7:00
